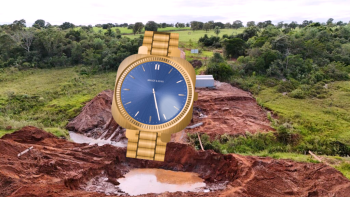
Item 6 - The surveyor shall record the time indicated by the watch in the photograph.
5:27
